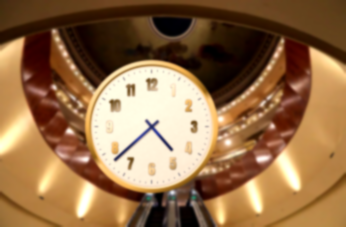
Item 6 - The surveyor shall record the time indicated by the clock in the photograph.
4:38
